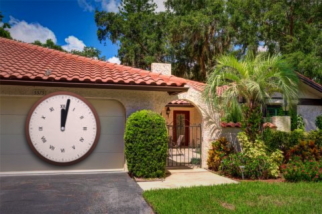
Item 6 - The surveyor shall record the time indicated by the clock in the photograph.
12:02
